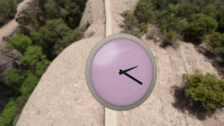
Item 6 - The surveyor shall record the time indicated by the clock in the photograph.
2:20
